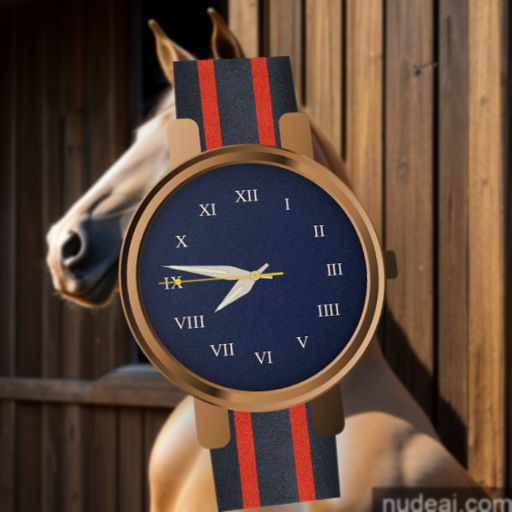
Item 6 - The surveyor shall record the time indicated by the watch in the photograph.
7:46:45
